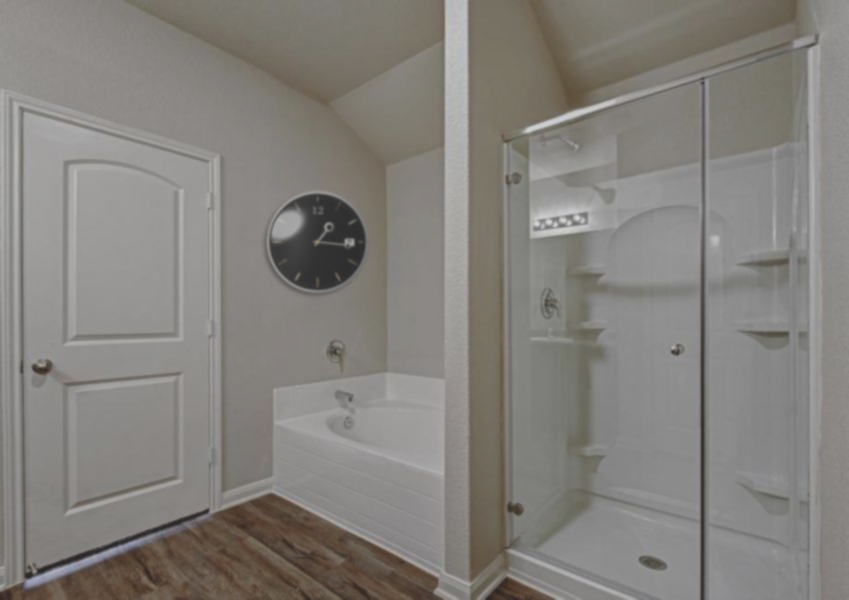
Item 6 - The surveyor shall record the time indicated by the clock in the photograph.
1:16
